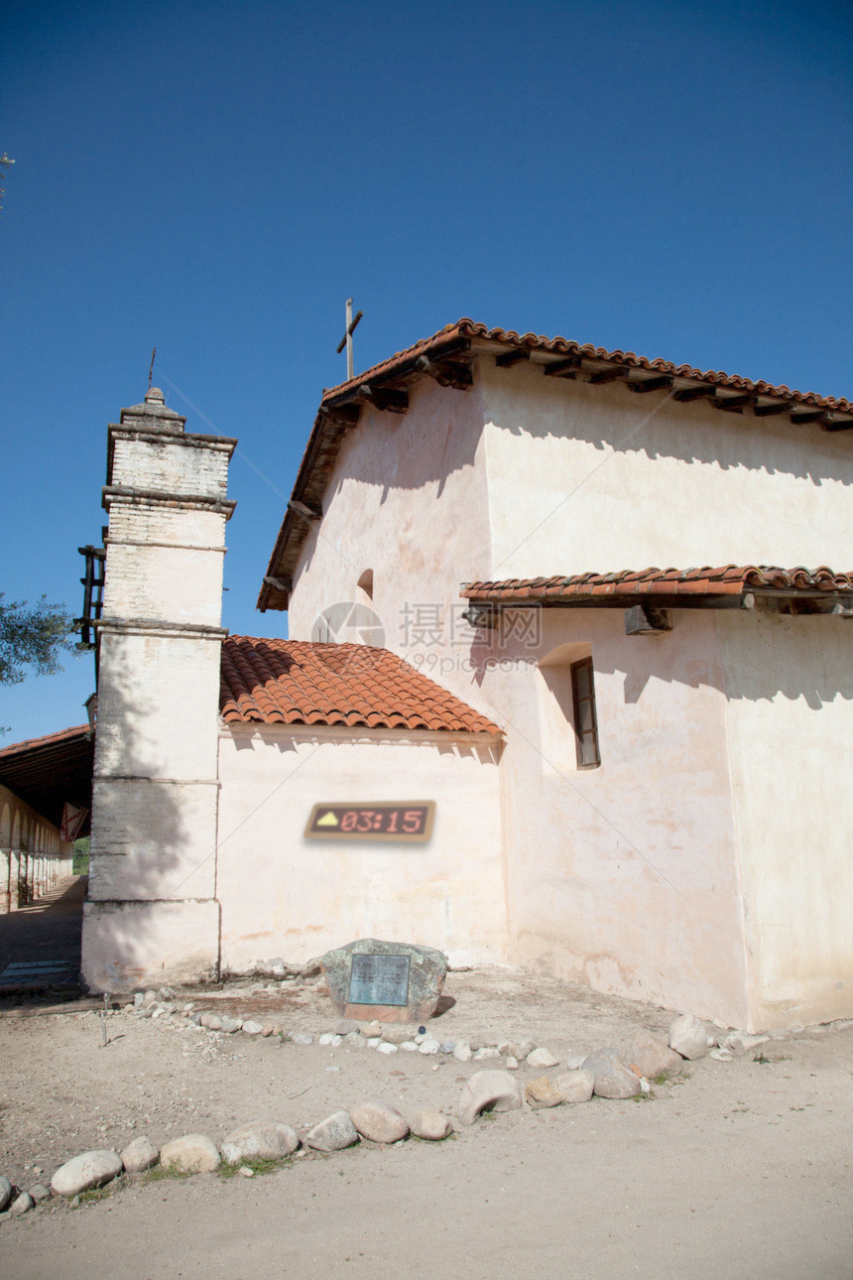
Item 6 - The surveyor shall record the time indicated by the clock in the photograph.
3:15
